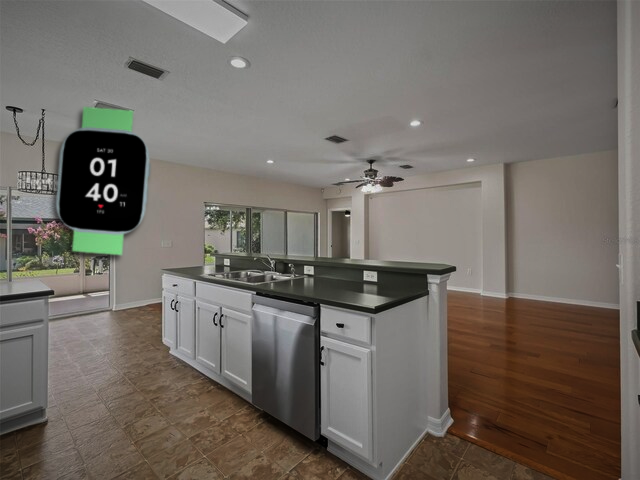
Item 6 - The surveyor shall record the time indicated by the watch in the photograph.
1:40
